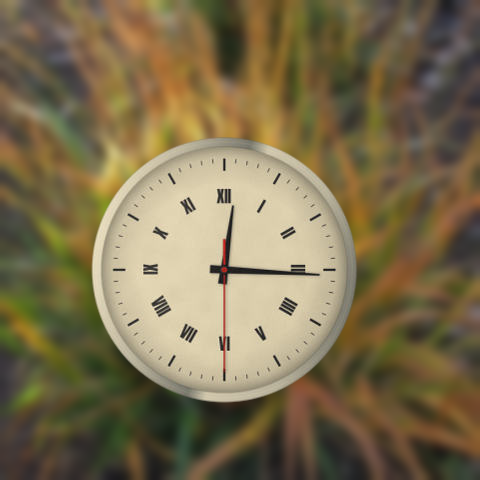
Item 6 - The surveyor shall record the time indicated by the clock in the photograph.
12:15:30
